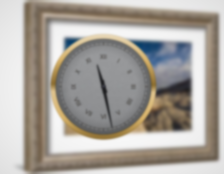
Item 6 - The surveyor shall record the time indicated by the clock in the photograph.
11:28
